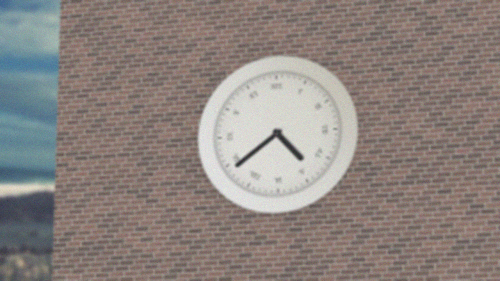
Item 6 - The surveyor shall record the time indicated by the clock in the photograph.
4:39
